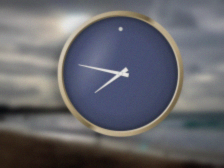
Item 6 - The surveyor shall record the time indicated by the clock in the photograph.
7:47
